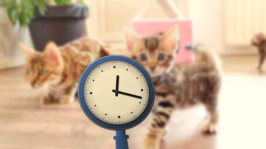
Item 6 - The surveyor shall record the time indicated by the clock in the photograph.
12:18
